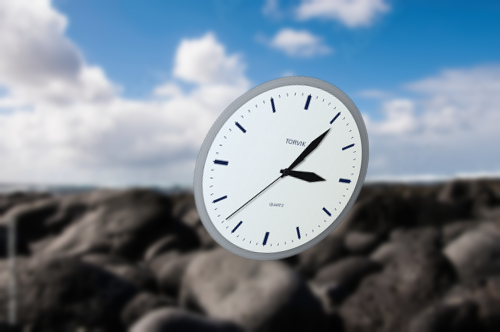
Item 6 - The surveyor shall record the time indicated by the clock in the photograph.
3:05:37
